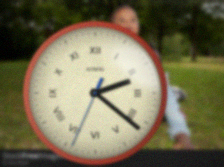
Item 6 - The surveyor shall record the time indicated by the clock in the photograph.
2:21:34
